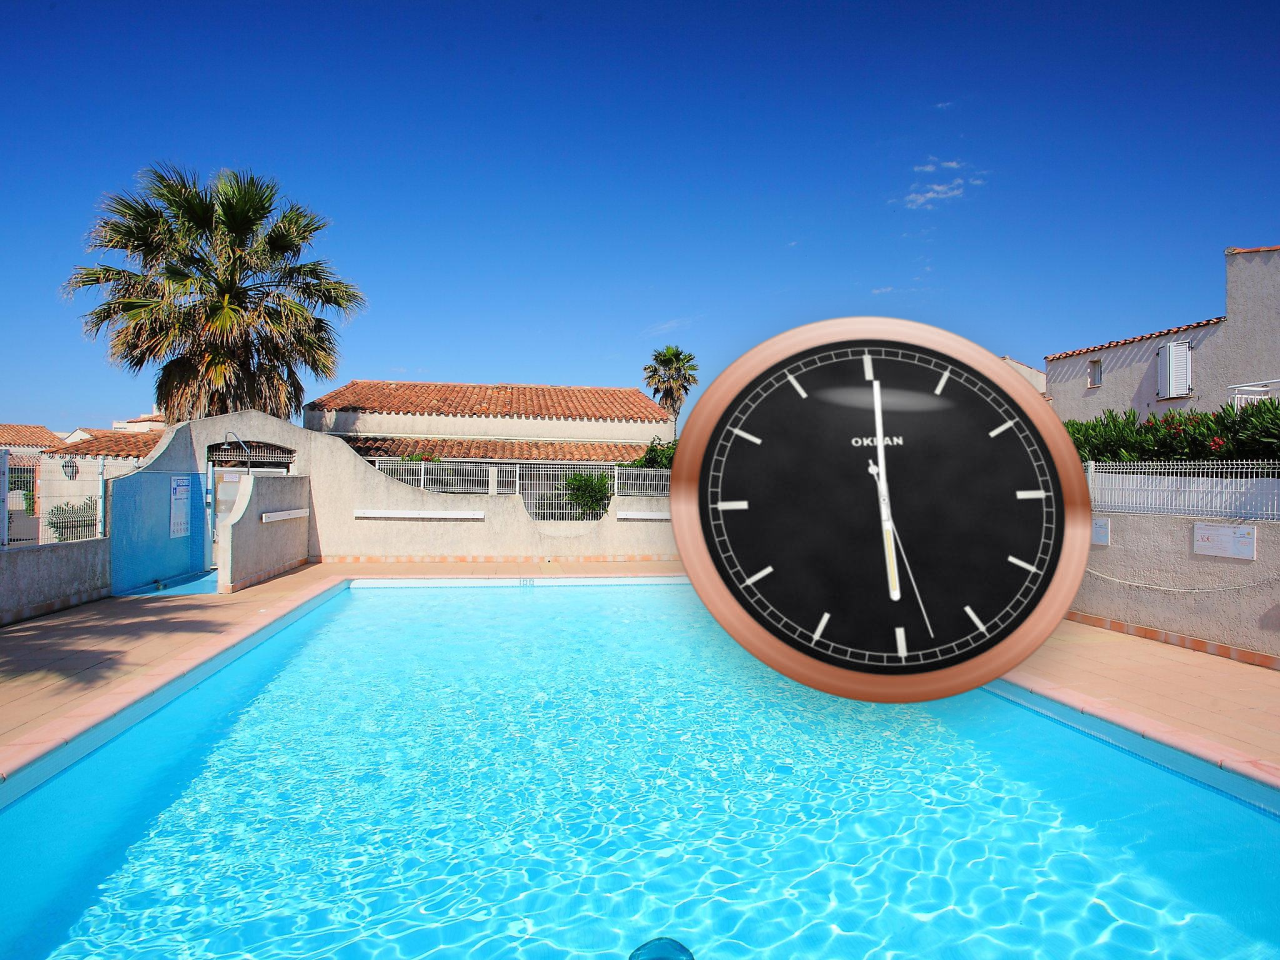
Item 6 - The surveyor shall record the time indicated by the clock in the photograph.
6:00:28
